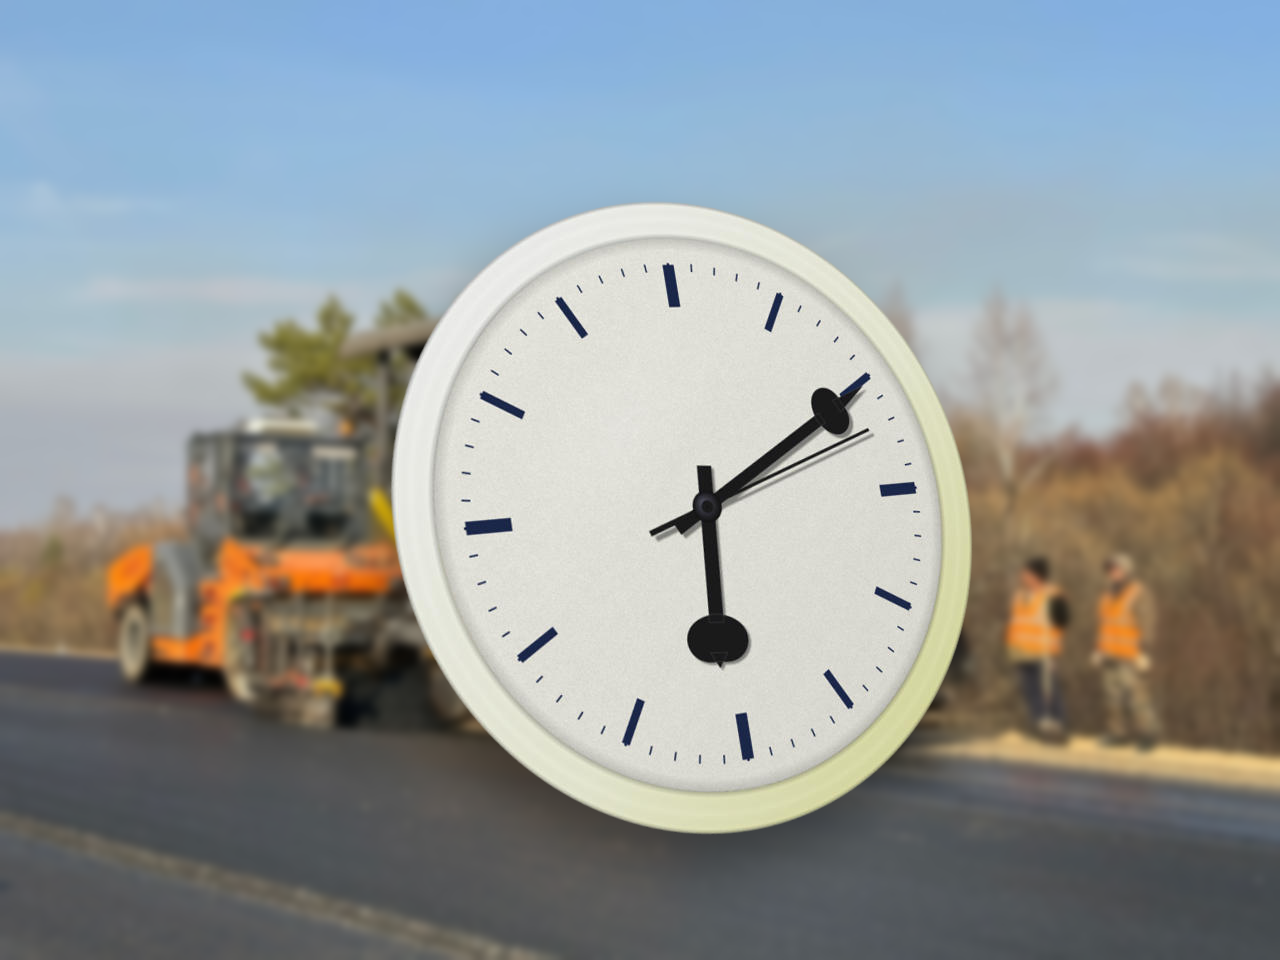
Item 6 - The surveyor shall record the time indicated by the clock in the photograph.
6:10:12
